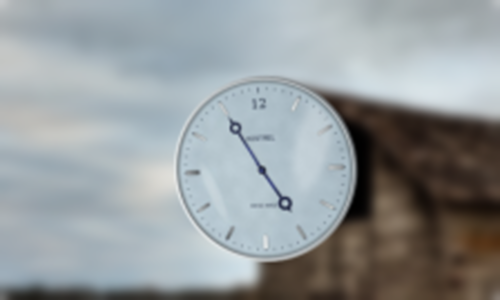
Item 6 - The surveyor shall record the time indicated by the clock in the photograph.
4:55
